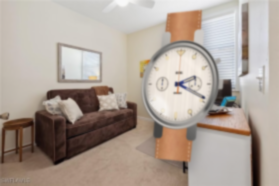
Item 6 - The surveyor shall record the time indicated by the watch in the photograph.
2:19
